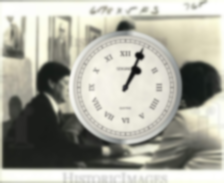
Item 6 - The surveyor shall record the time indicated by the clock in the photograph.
1:04
